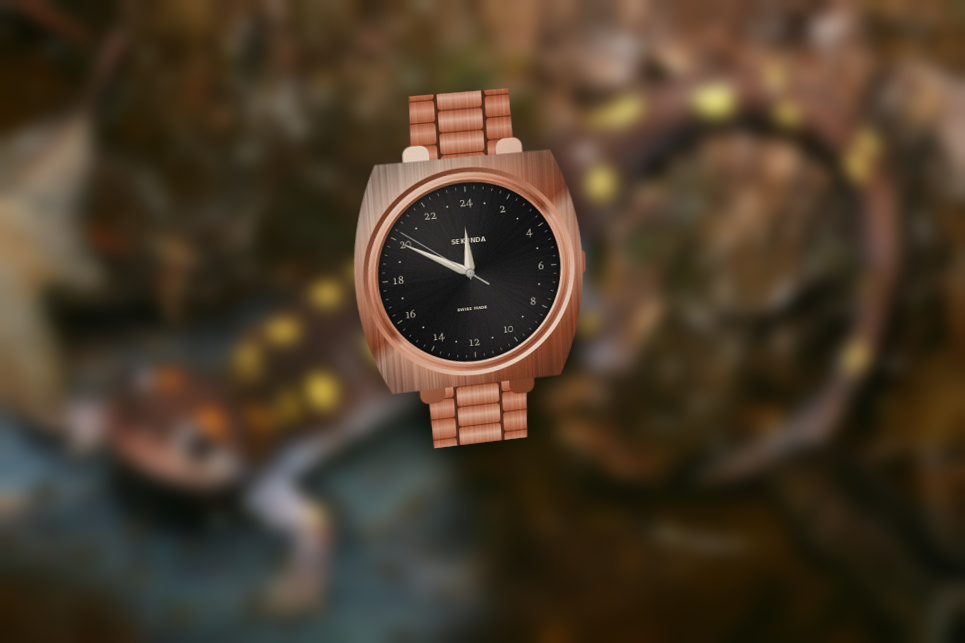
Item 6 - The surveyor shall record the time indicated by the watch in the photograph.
23:49:51
